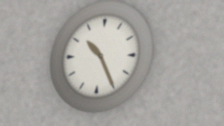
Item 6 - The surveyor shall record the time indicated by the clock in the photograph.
10:25
